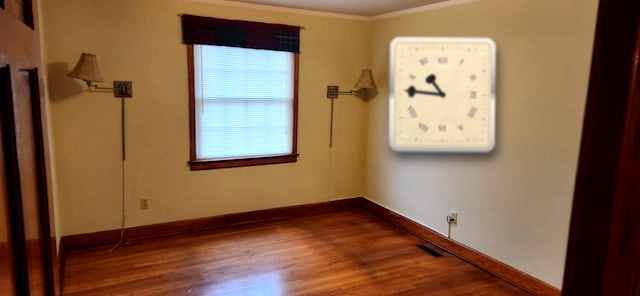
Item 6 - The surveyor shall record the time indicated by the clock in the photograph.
10:46
